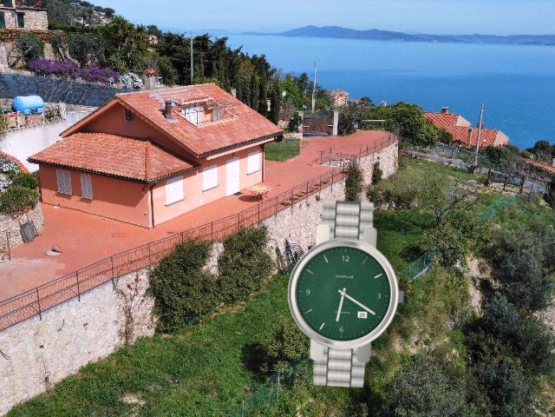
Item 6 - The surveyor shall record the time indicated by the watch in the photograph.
6:20
